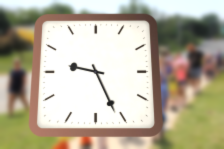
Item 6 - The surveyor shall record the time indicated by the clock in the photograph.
9:26
